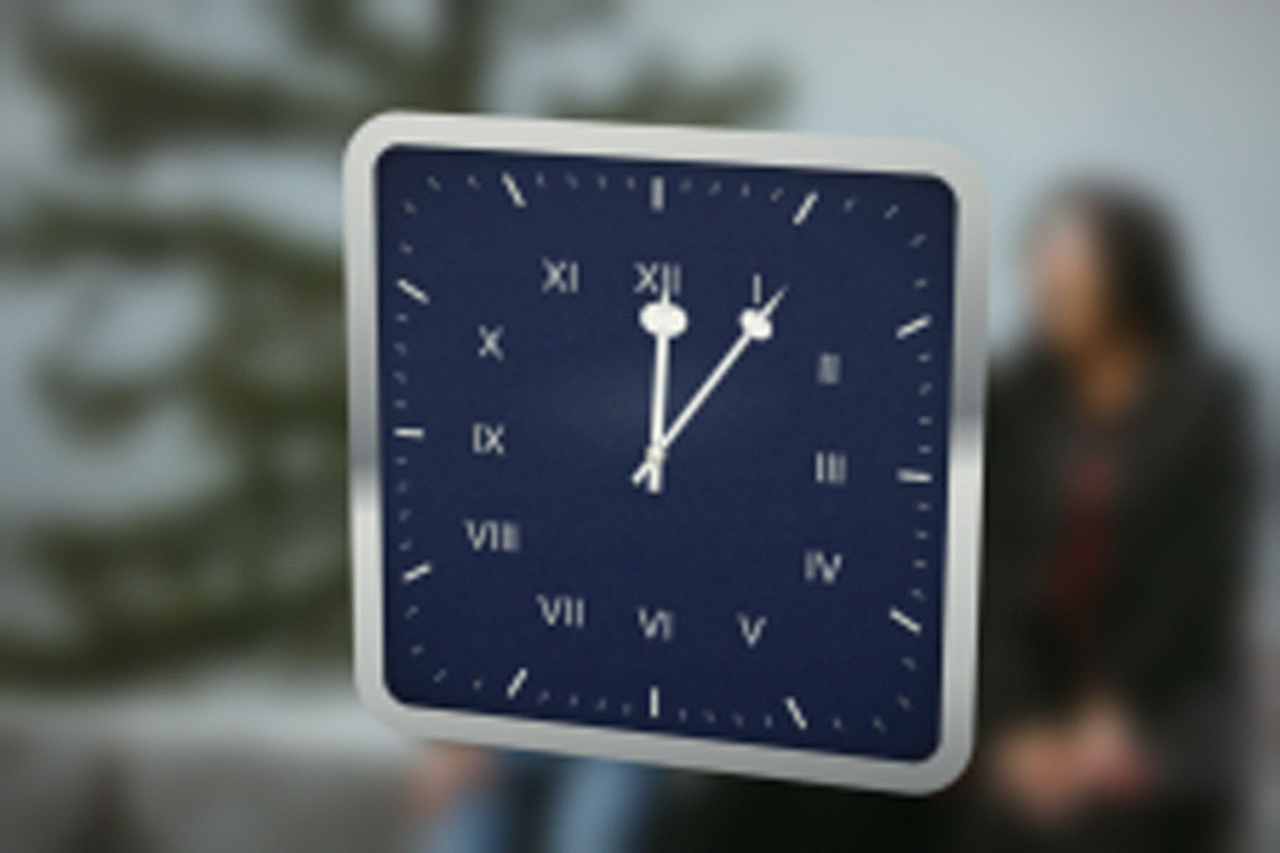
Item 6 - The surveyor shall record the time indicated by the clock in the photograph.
12:06
